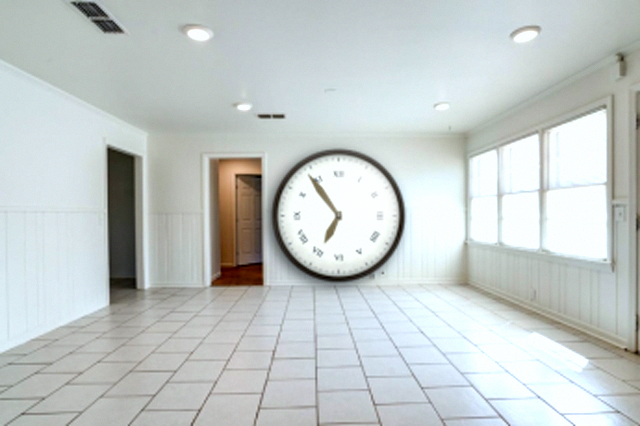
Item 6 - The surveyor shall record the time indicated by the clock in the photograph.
6:54
